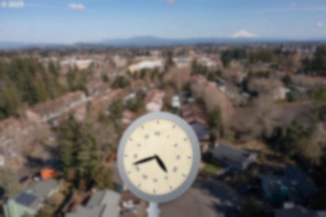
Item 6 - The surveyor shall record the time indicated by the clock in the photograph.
4:42
